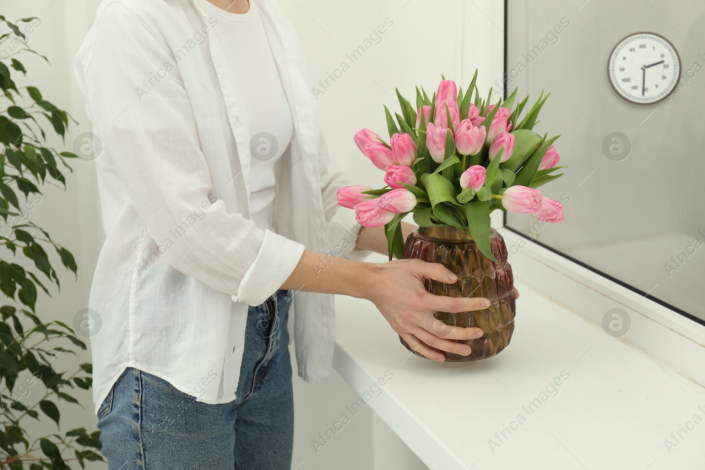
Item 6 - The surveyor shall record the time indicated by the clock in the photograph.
2:31
